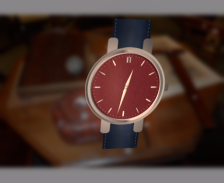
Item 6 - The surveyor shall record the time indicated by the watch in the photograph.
12:32
